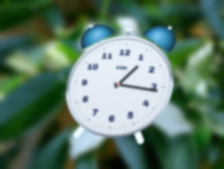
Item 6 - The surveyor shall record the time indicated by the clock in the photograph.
1:16
